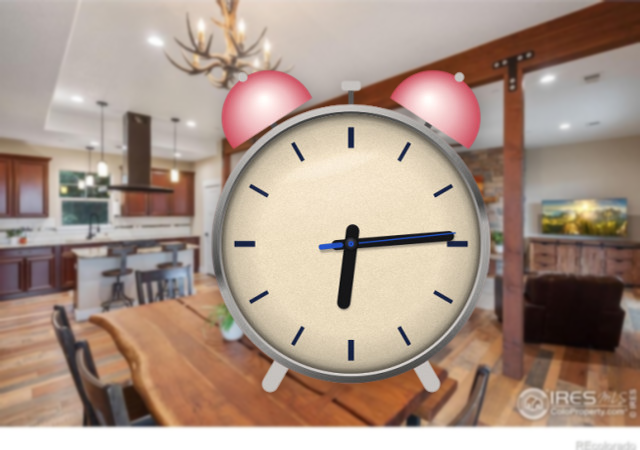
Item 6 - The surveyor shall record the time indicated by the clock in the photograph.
6:14:14
